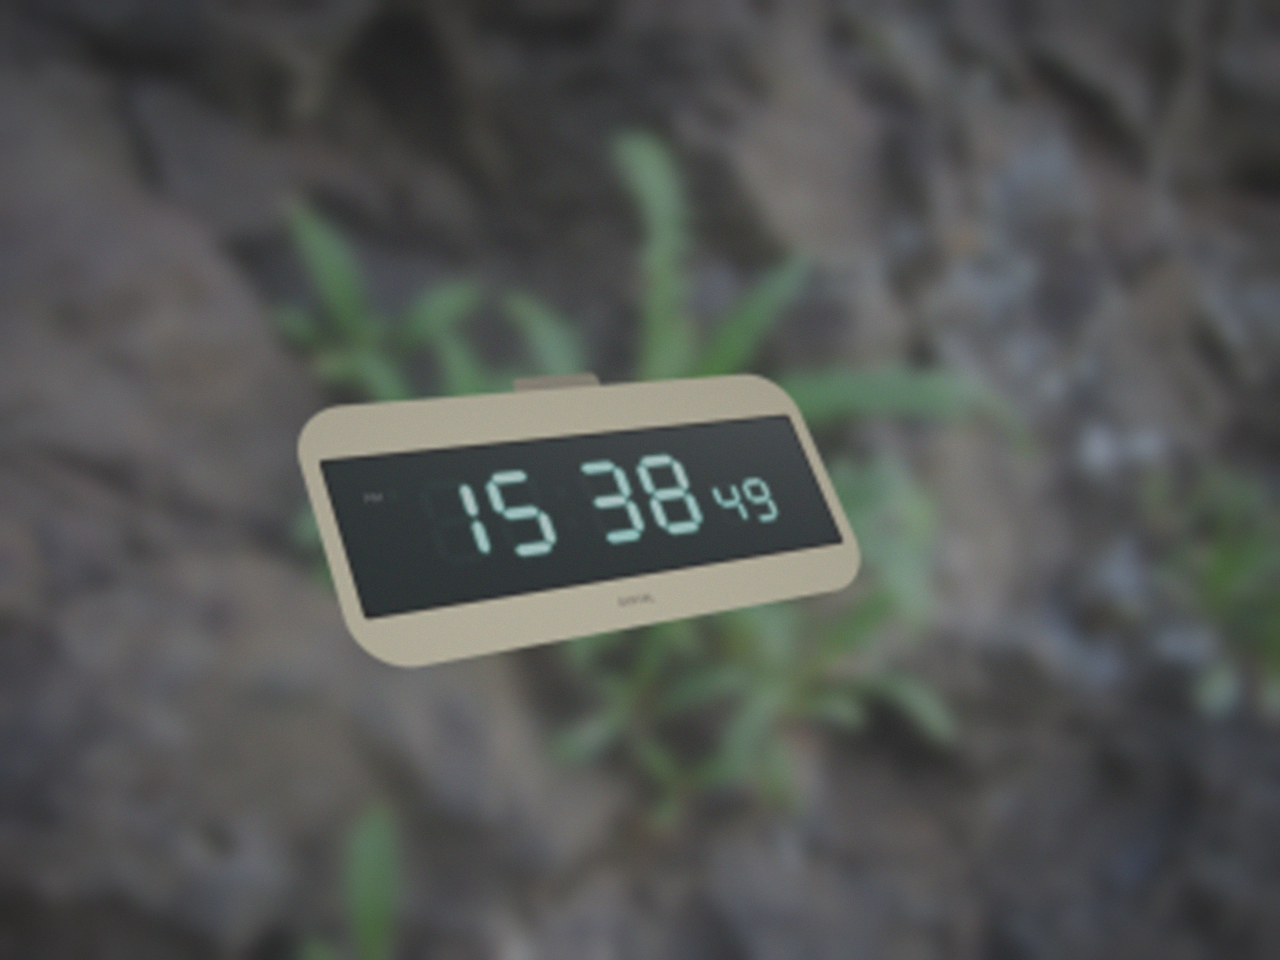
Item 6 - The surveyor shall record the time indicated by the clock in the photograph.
15:38:49
